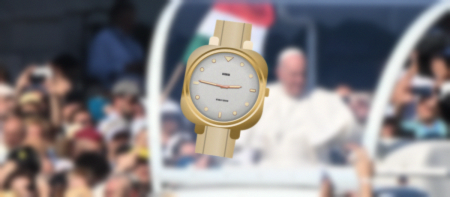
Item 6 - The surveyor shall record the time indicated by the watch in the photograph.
2:46
